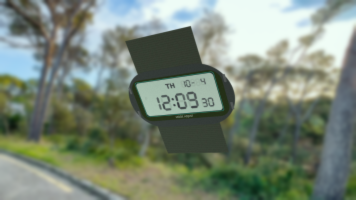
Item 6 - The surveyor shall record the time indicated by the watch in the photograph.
12:09:30
